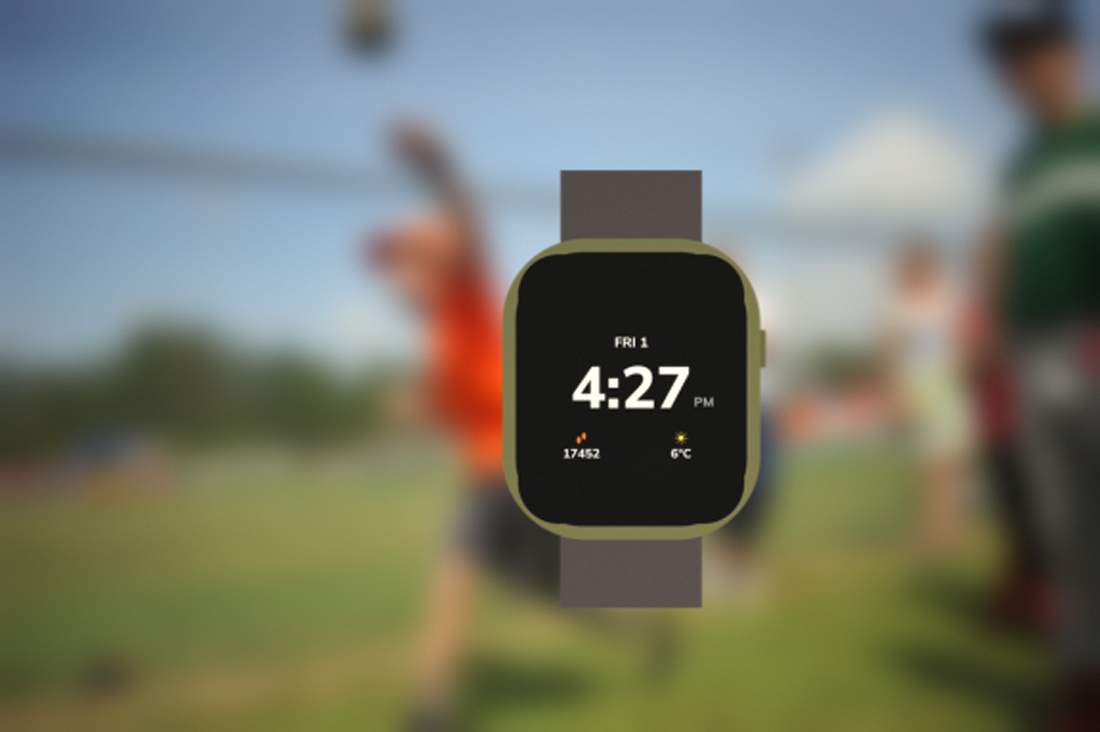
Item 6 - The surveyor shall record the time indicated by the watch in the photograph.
4:27
